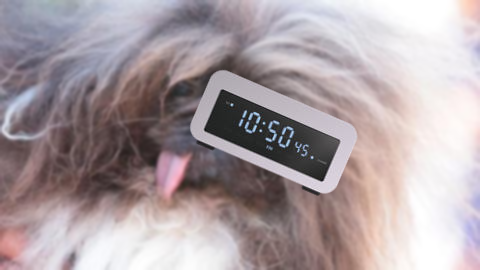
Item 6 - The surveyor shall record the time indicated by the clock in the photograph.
10:50:45
